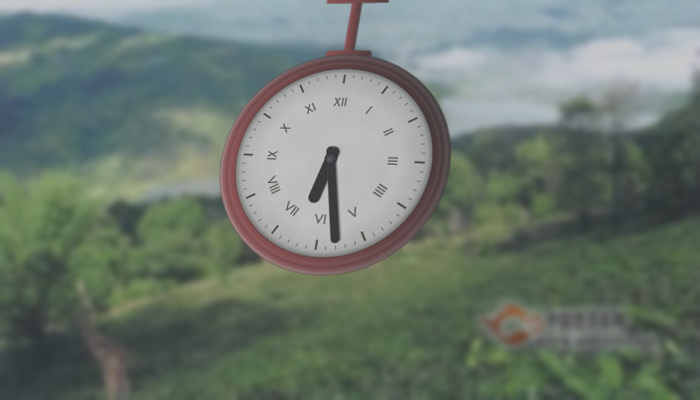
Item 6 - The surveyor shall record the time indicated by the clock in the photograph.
6:28
